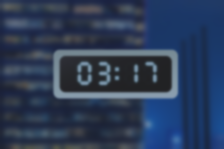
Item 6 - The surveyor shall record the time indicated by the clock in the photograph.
3:17
